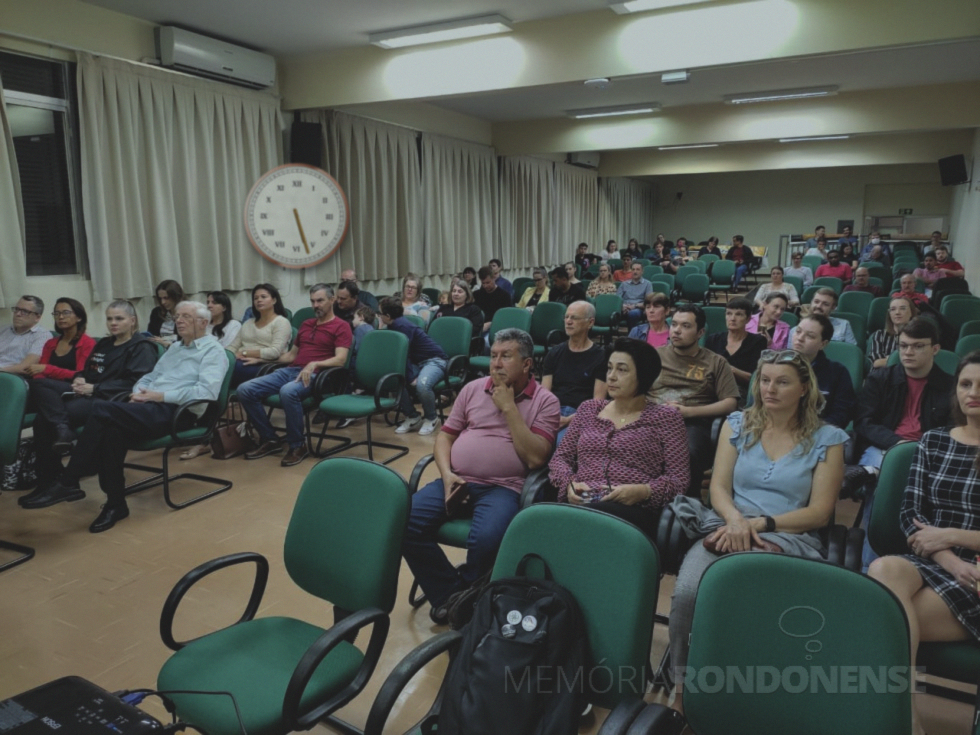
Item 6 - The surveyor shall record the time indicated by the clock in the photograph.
5:27
